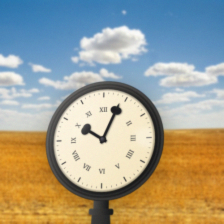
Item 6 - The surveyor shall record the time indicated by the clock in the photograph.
10:04
